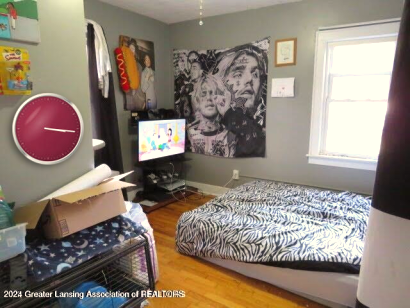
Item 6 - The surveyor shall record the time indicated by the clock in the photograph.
3:16
